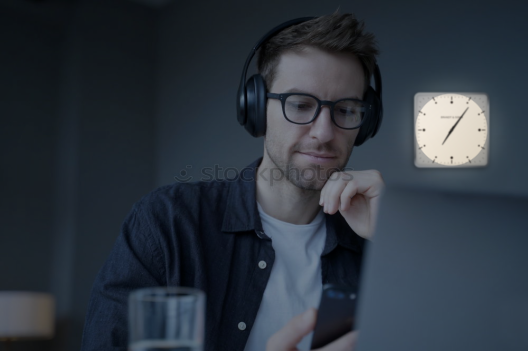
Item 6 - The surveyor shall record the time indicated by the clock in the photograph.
7:06
